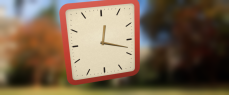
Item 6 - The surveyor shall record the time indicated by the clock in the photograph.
12:18
